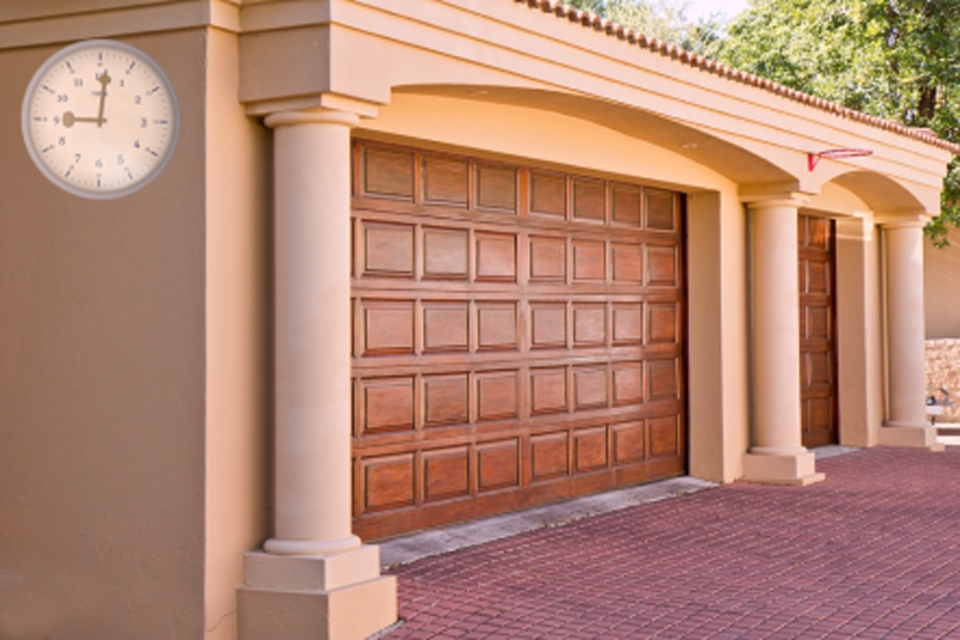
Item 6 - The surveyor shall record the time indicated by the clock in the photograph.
9:01
